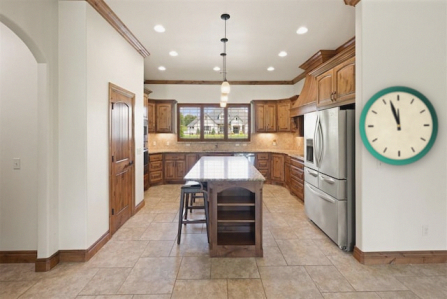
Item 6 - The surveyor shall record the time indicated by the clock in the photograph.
11:57
